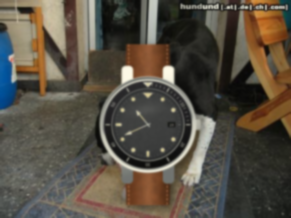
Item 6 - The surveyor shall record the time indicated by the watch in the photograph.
10:41
